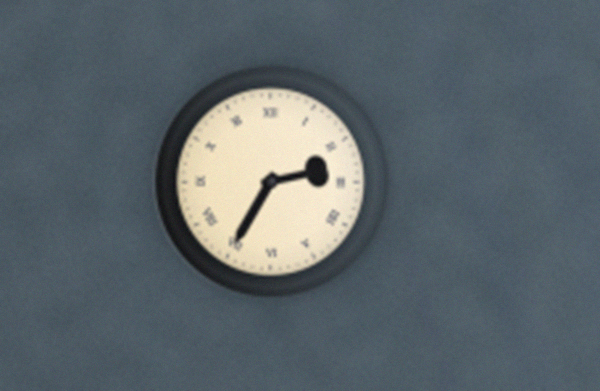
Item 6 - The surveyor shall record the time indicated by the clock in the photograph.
2:35
